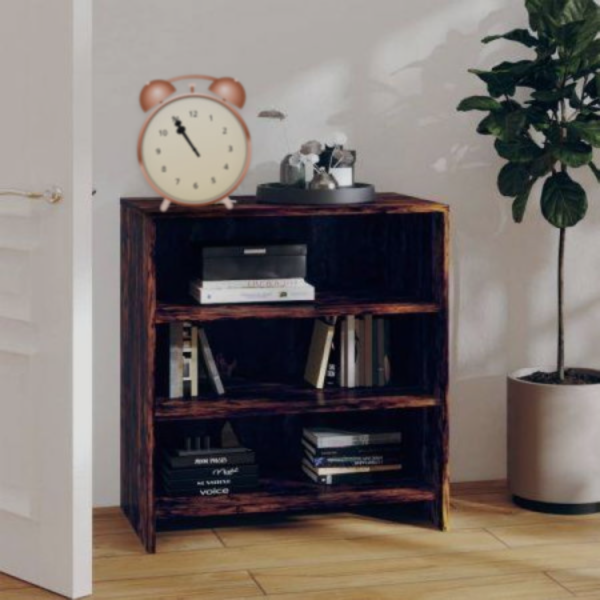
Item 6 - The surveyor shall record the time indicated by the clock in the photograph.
10:55
